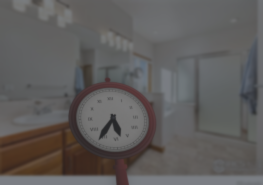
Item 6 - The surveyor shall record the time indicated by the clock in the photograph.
5:36
